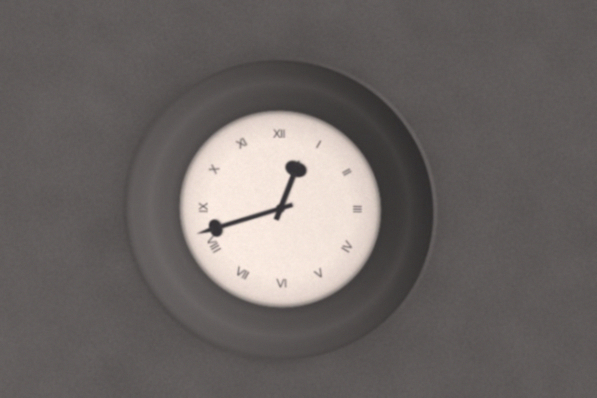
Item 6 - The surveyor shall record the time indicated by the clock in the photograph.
12:42
